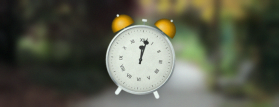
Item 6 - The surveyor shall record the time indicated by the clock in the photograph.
12:02
